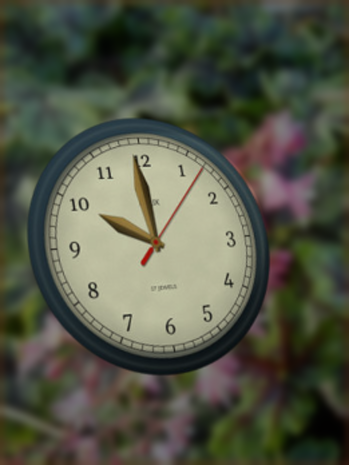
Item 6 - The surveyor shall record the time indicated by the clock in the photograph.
9:59:07
